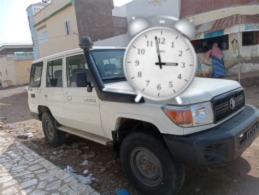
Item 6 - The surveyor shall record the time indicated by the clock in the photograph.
2:58
